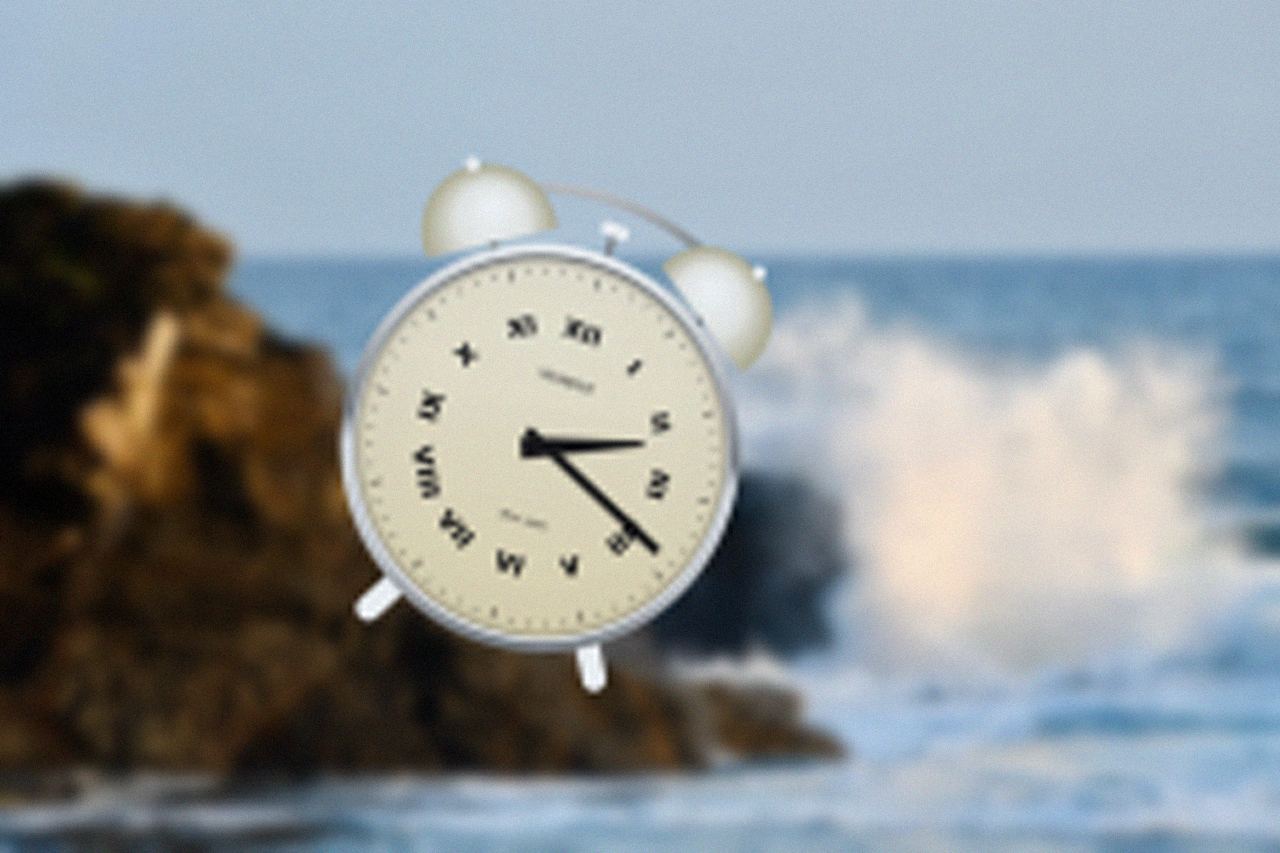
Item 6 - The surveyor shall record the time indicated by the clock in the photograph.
2:19
